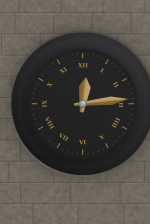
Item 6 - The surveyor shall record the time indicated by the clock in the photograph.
12:14
